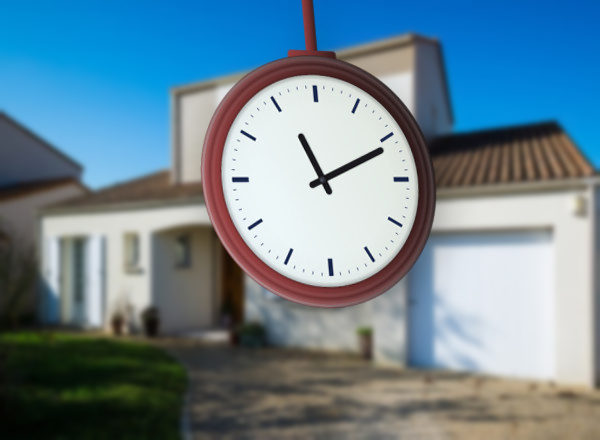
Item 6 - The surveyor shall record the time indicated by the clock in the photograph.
11:11
